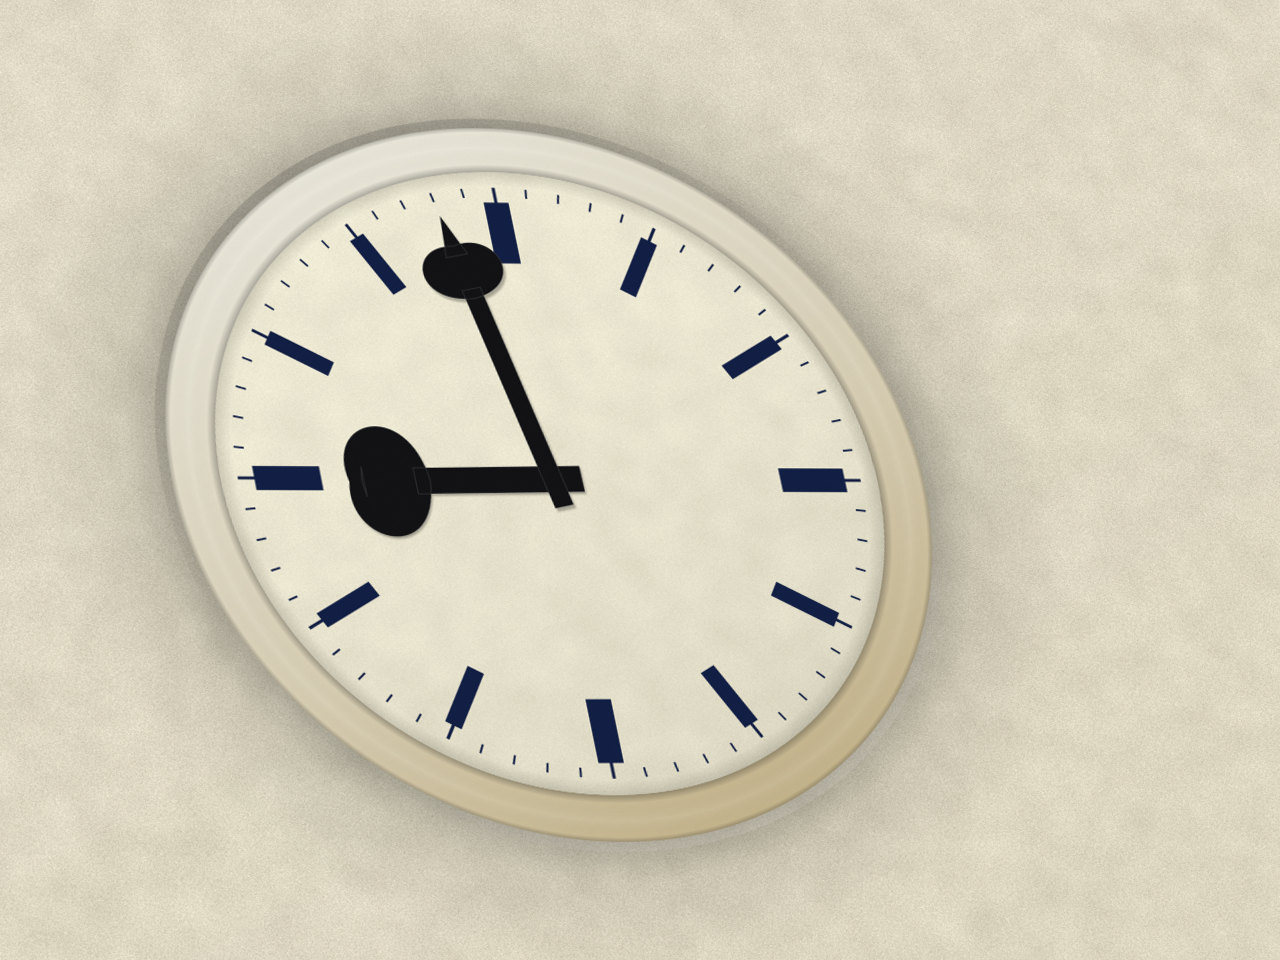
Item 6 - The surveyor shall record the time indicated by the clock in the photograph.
8:58
